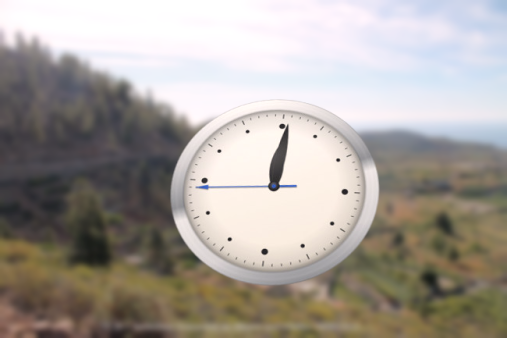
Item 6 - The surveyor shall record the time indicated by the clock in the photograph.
12:00:44
